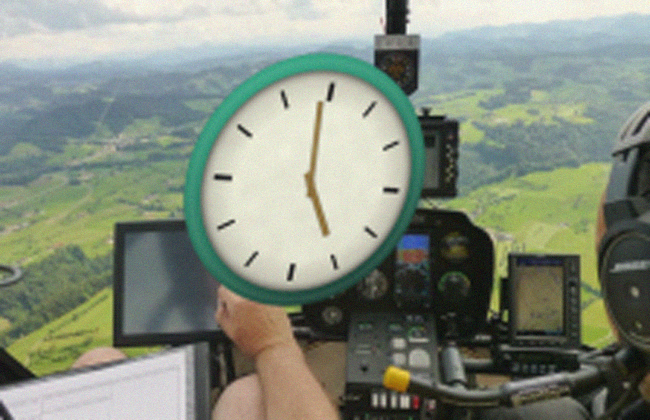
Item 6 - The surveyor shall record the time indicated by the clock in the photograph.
4:59
